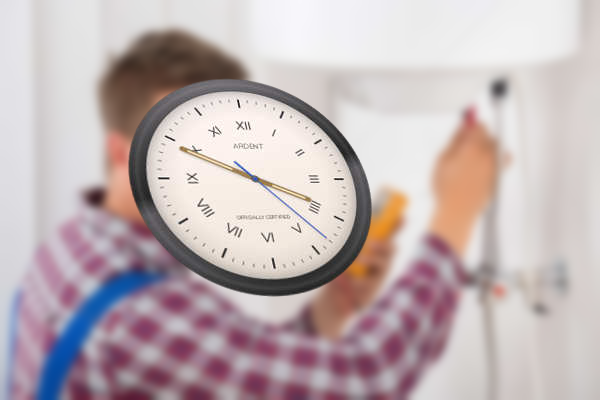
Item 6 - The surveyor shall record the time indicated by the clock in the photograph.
3:49:23
